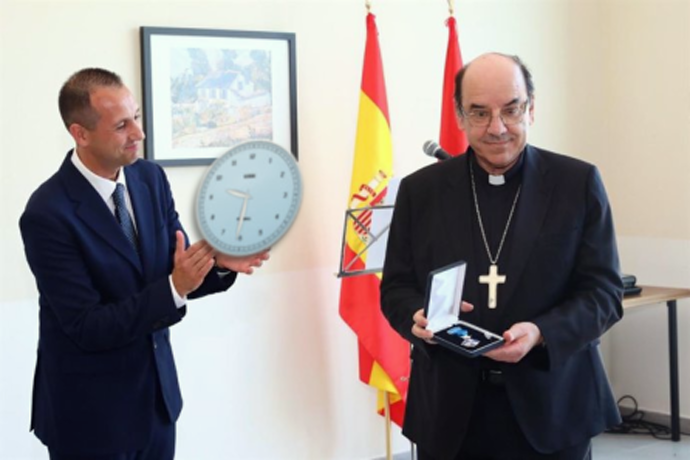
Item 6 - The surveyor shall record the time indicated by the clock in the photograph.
9:31
